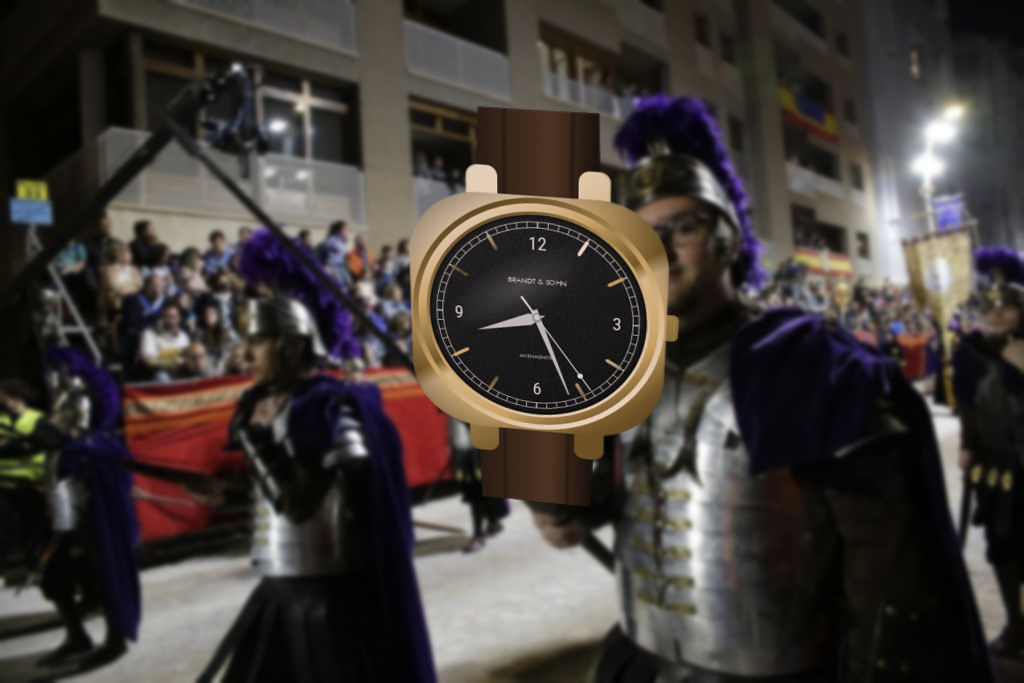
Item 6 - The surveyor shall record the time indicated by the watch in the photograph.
8:26:24
